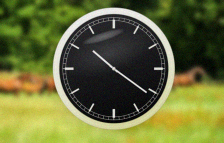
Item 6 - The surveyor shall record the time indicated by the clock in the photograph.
10:21
